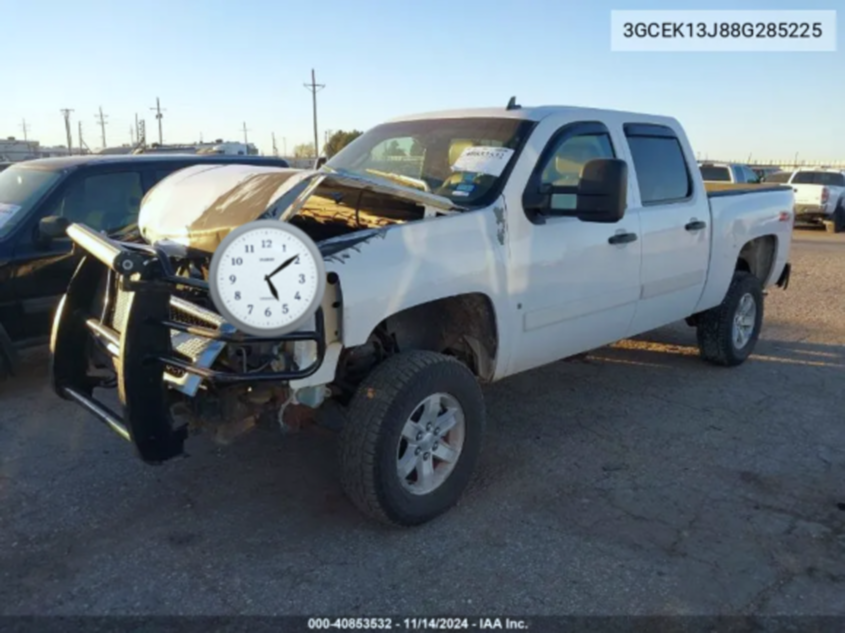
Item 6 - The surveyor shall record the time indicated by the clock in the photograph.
5:09
